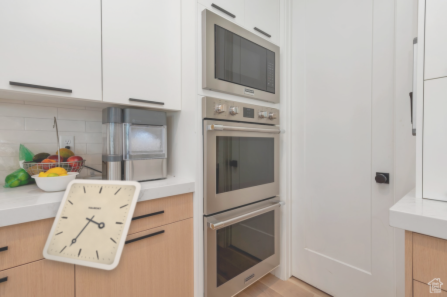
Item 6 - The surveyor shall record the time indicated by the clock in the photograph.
3:34
